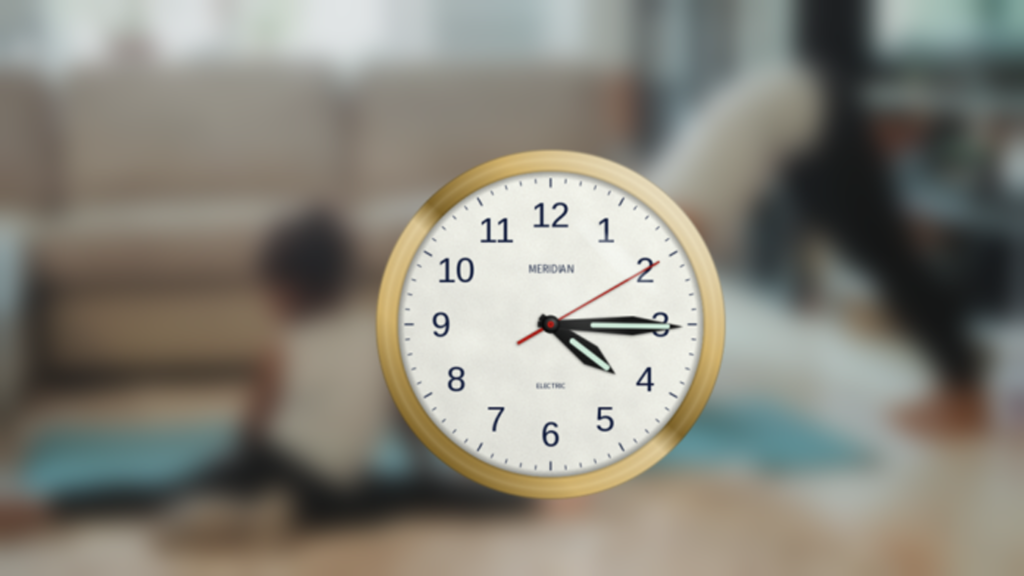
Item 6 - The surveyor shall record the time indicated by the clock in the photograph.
4:15:10
